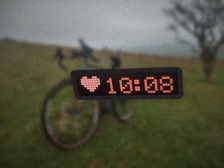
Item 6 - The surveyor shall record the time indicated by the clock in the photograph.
10:08
